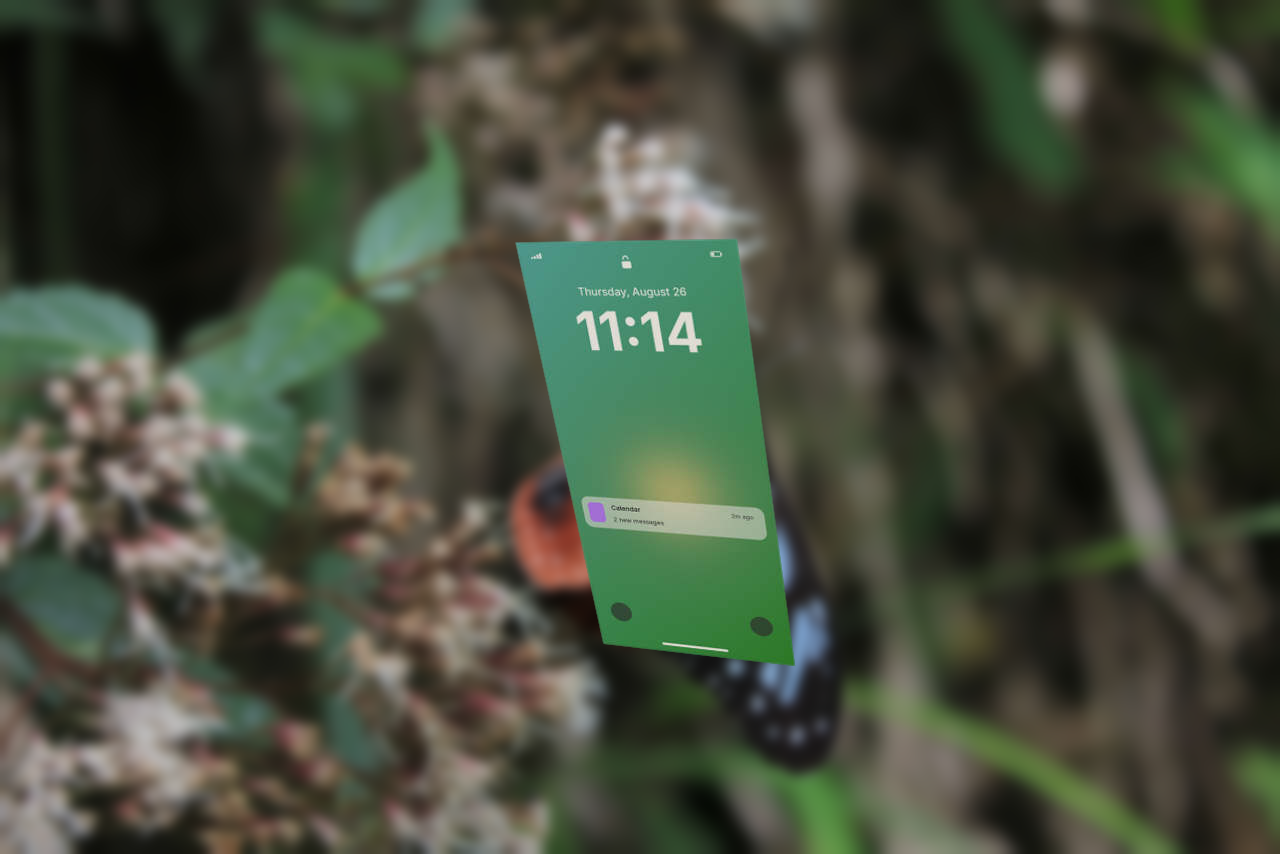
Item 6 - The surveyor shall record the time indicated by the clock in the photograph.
11:14
